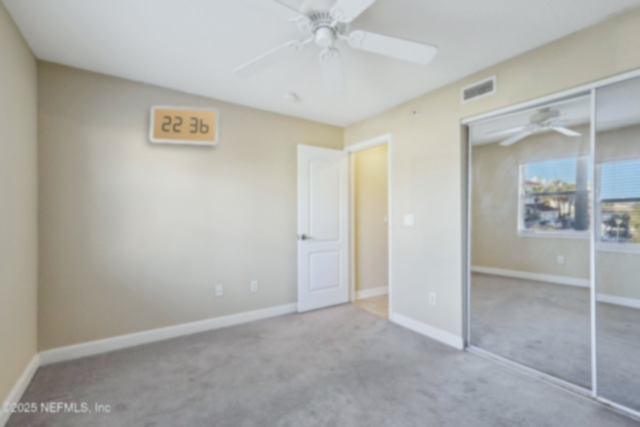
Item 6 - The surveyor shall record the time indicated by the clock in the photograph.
22:36
